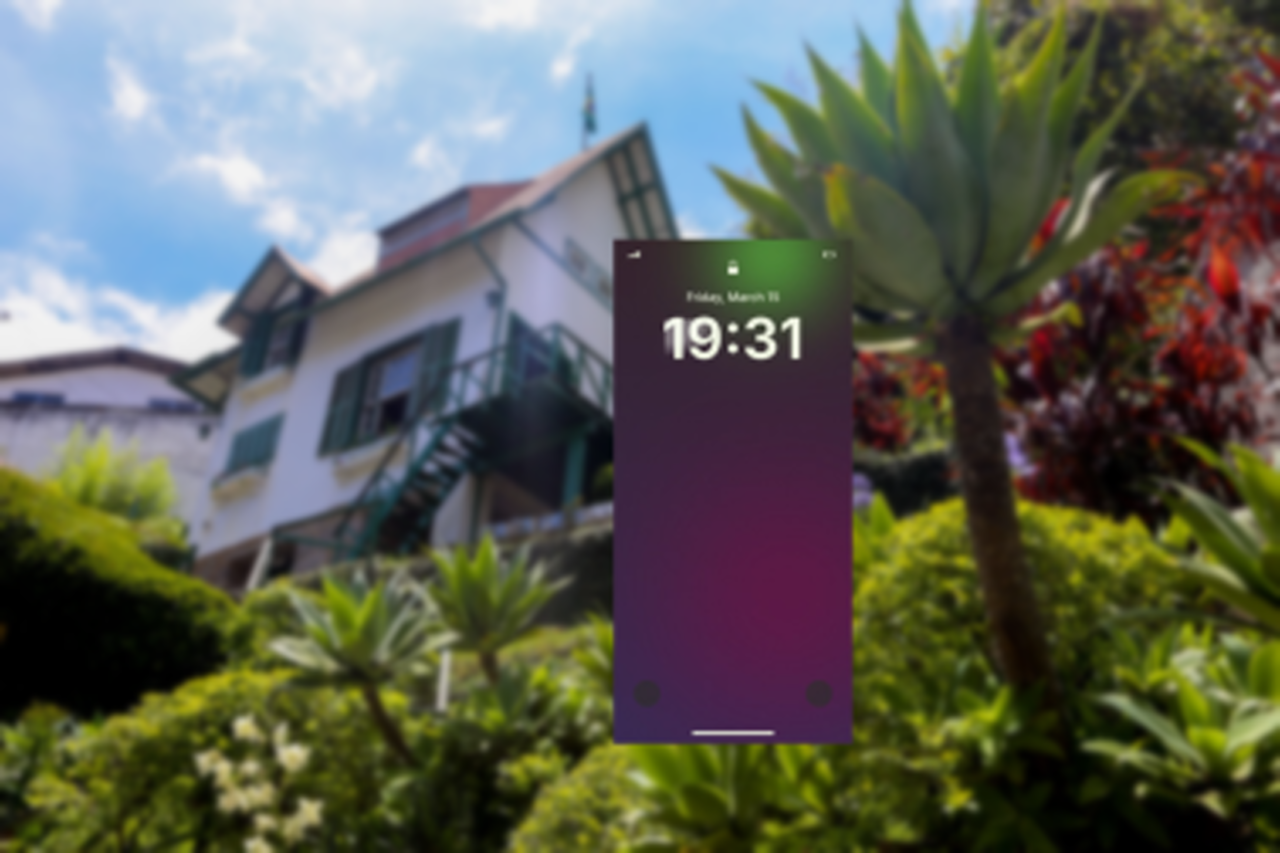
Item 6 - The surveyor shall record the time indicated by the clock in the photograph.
19:31
